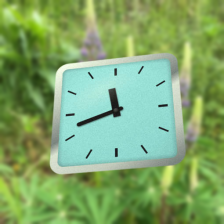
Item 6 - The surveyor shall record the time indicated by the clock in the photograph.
11:42
